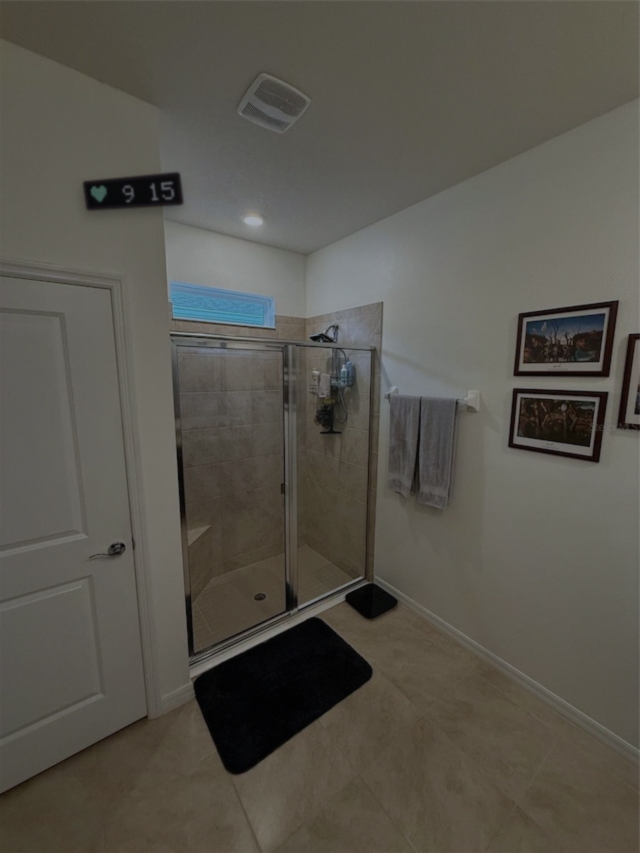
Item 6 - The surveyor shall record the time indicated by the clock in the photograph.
9:15
